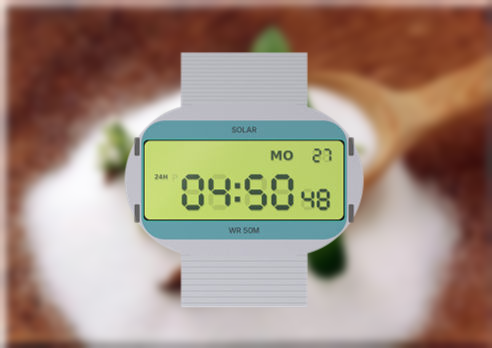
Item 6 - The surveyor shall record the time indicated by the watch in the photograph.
4:50:48
